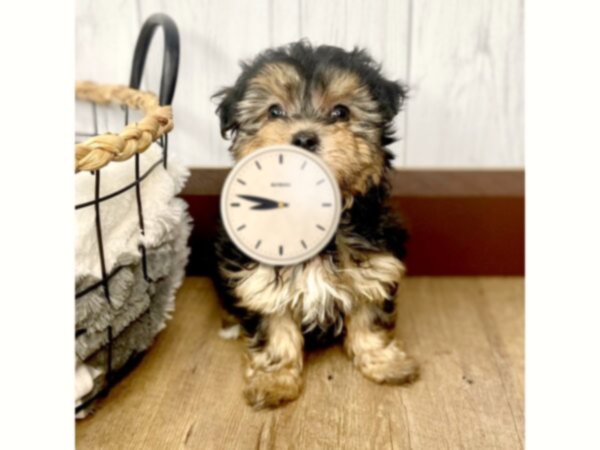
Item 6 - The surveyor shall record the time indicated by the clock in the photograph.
8:47
